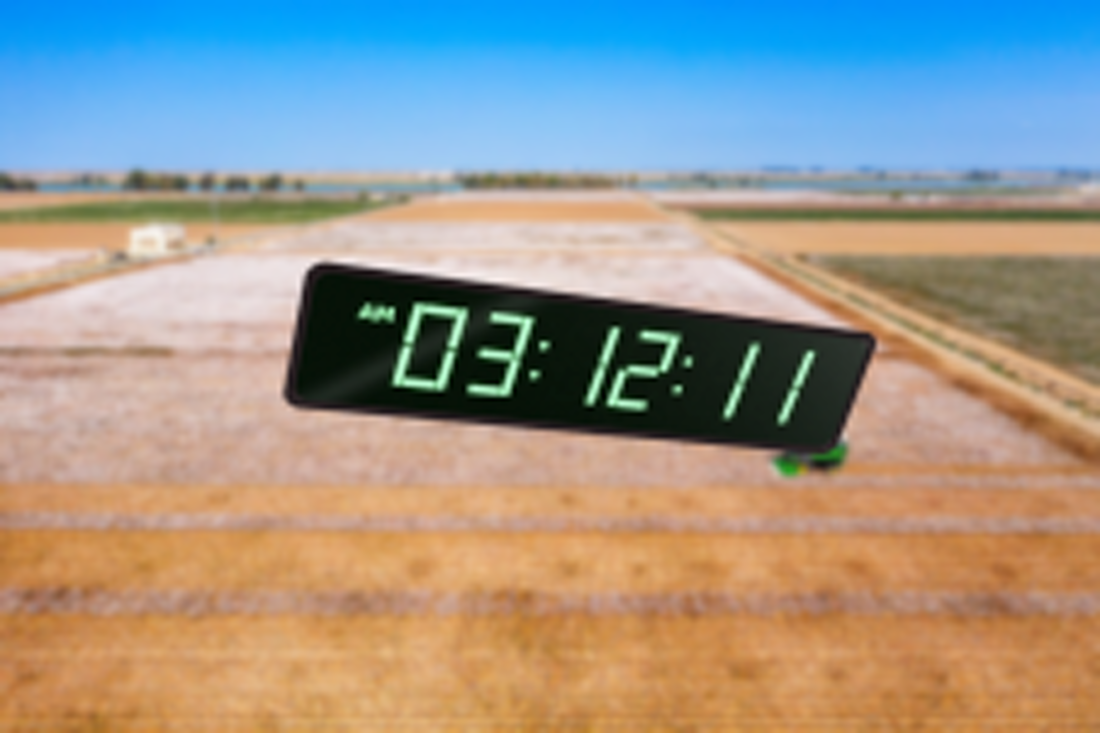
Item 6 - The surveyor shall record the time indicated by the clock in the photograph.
3:12:11
